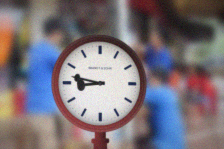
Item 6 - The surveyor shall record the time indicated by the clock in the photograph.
8:47
